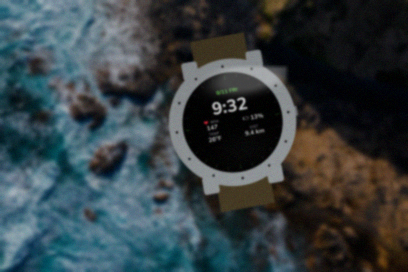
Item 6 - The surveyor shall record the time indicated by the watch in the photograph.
9:32
